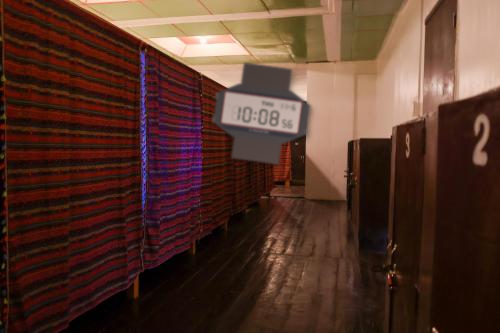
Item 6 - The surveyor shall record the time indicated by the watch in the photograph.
10:08
